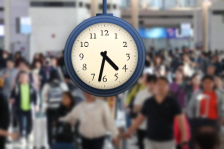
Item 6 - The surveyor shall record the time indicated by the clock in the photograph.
4:32
